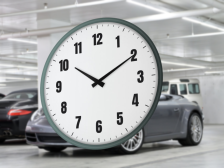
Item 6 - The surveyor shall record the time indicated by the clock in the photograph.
10:10
